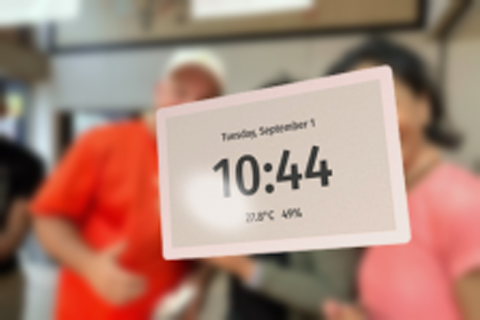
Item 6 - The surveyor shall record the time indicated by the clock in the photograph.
10:44
